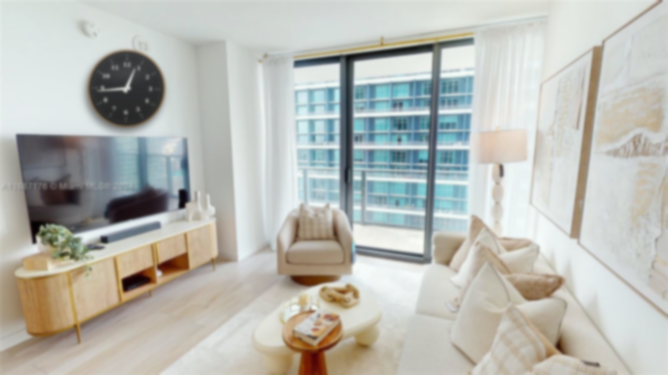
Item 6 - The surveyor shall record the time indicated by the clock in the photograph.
12:44
